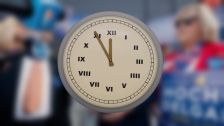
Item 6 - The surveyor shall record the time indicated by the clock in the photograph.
11:55
